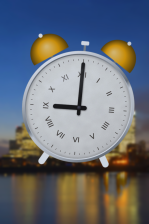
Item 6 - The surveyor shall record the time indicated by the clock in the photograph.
9:00
